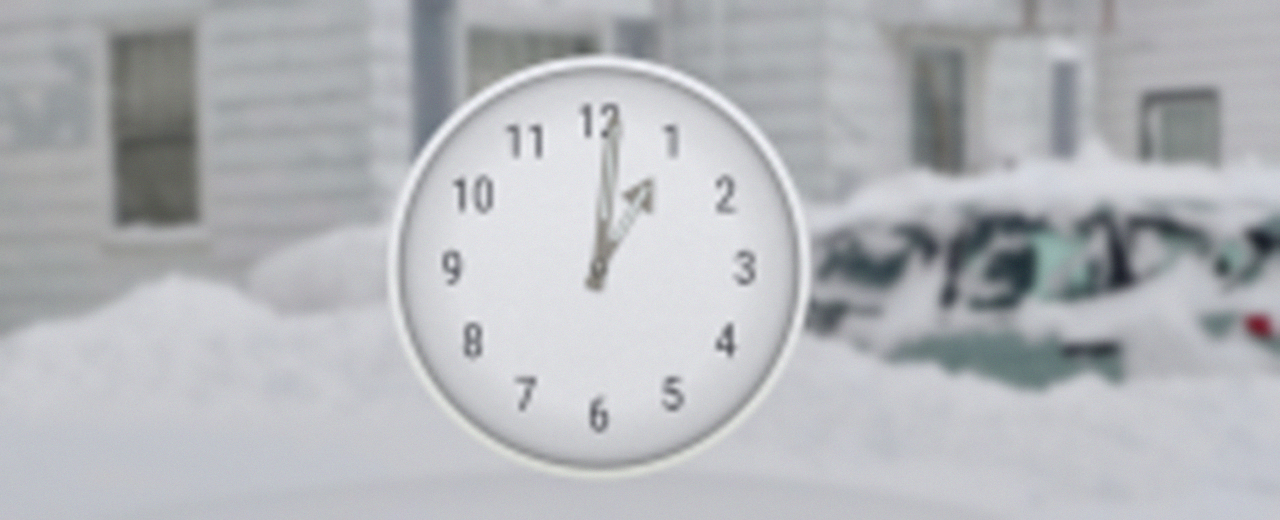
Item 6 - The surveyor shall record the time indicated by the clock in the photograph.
1:01
